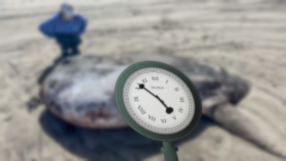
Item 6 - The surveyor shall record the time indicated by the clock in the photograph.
4:52
